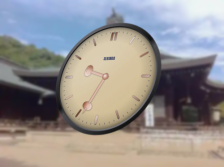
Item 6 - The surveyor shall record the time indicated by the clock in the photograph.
9:34
